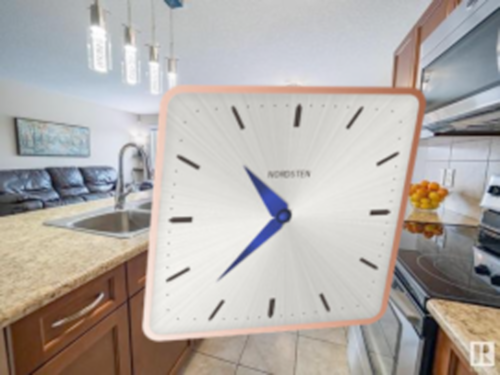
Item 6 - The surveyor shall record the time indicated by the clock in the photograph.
10:37
